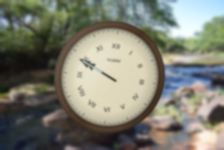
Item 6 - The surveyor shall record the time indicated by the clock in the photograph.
9:49
